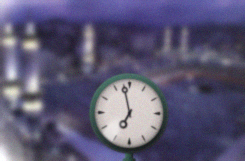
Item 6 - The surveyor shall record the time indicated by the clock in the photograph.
6:58
